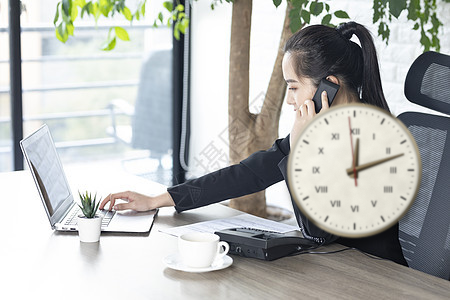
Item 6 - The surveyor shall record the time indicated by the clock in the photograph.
12:11:59
